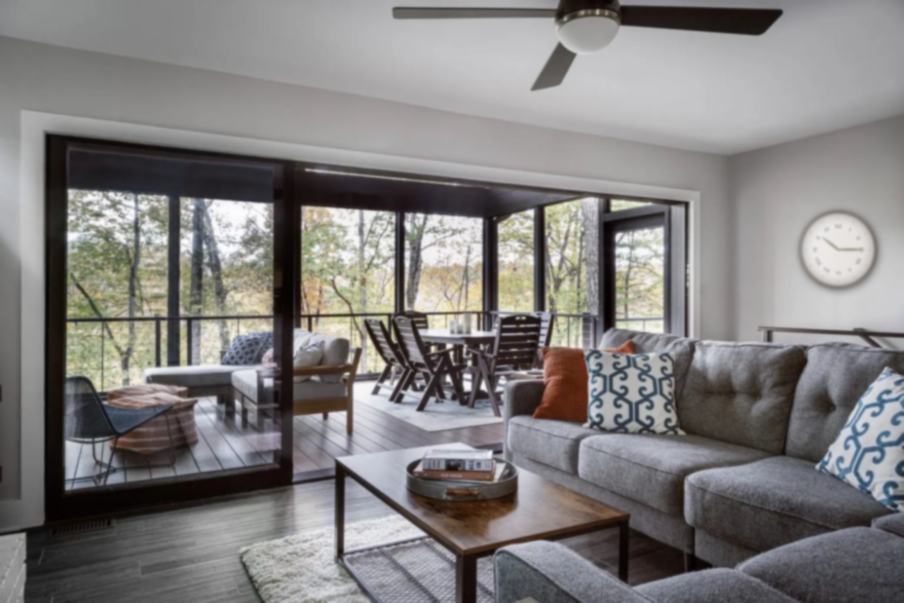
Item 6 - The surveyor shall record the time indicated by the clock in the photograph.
10:15
